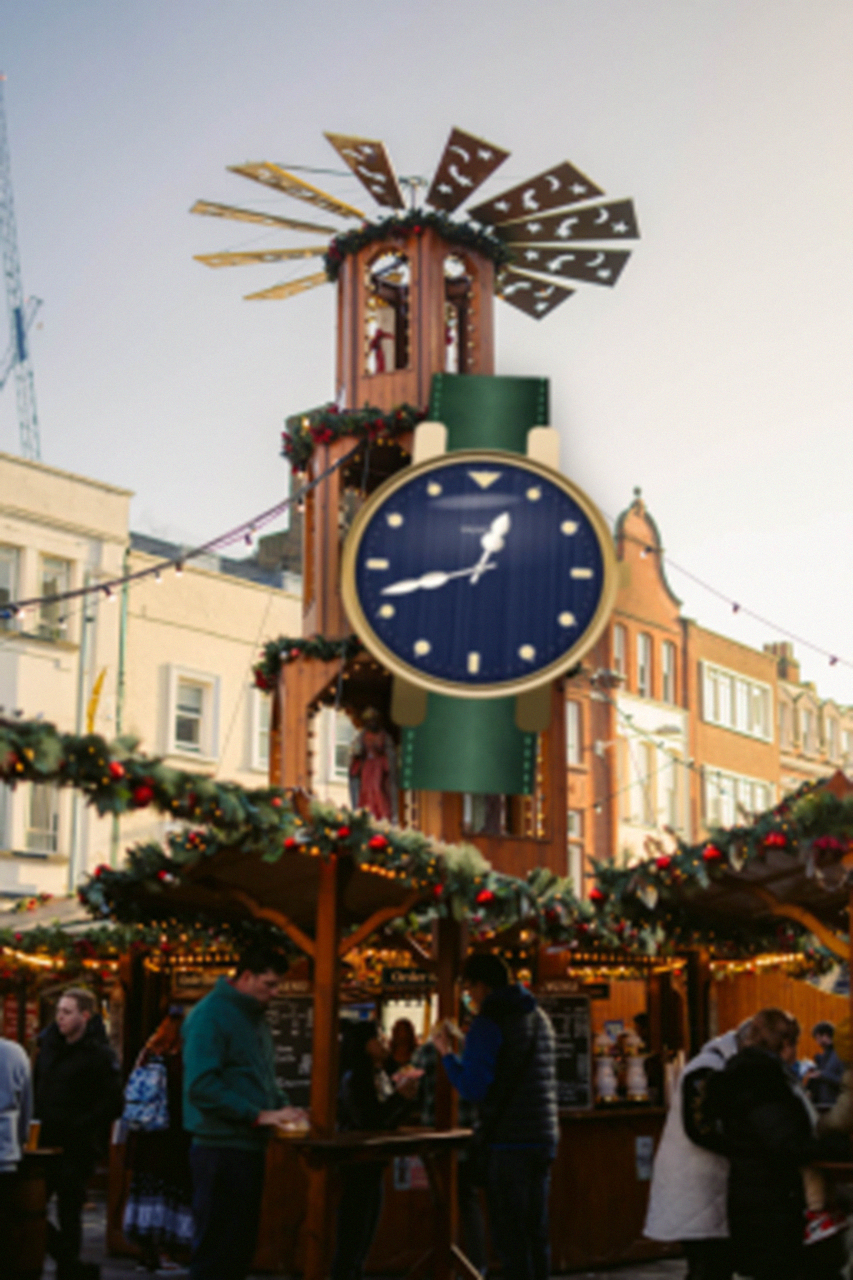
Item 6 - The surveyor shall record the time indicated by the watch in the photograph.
12:42
